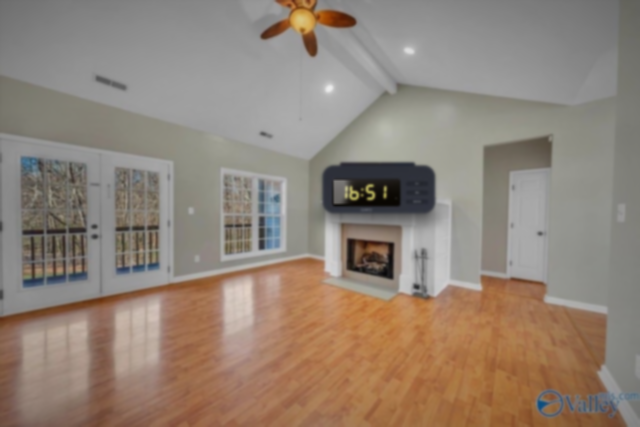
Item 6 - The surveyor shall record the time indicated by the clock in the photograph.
16:51
